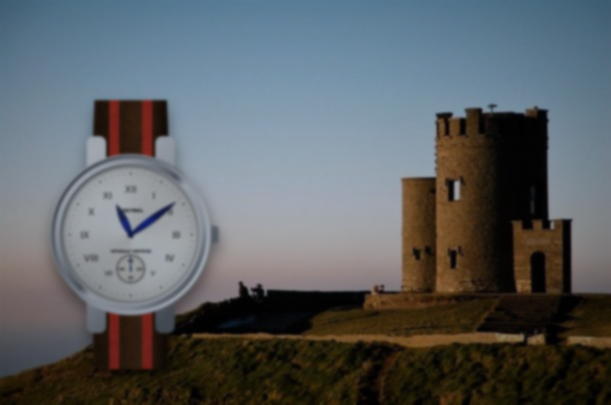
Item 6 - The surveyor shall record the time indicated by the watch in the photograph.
11:09
